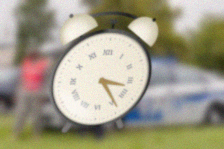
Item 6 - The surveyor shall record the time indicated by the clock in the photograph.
3:24
